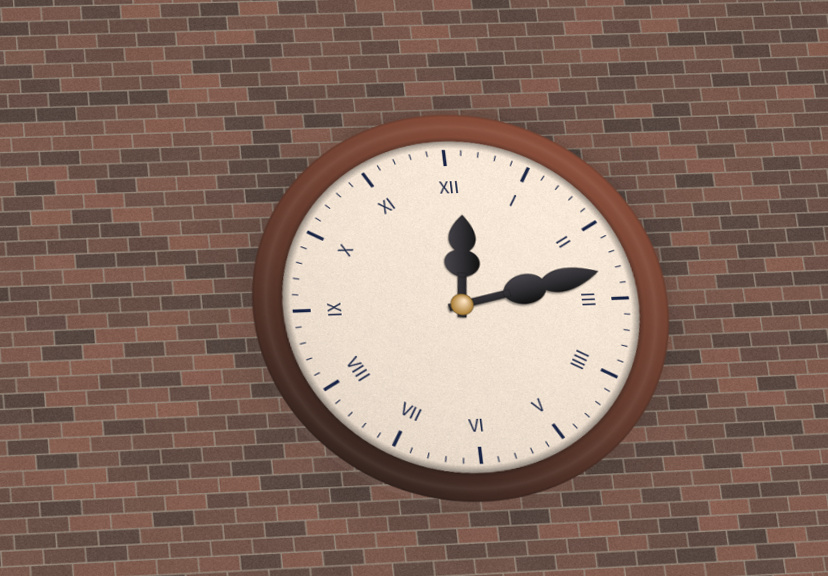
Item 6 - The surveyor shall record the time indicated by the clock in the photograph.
12:13
